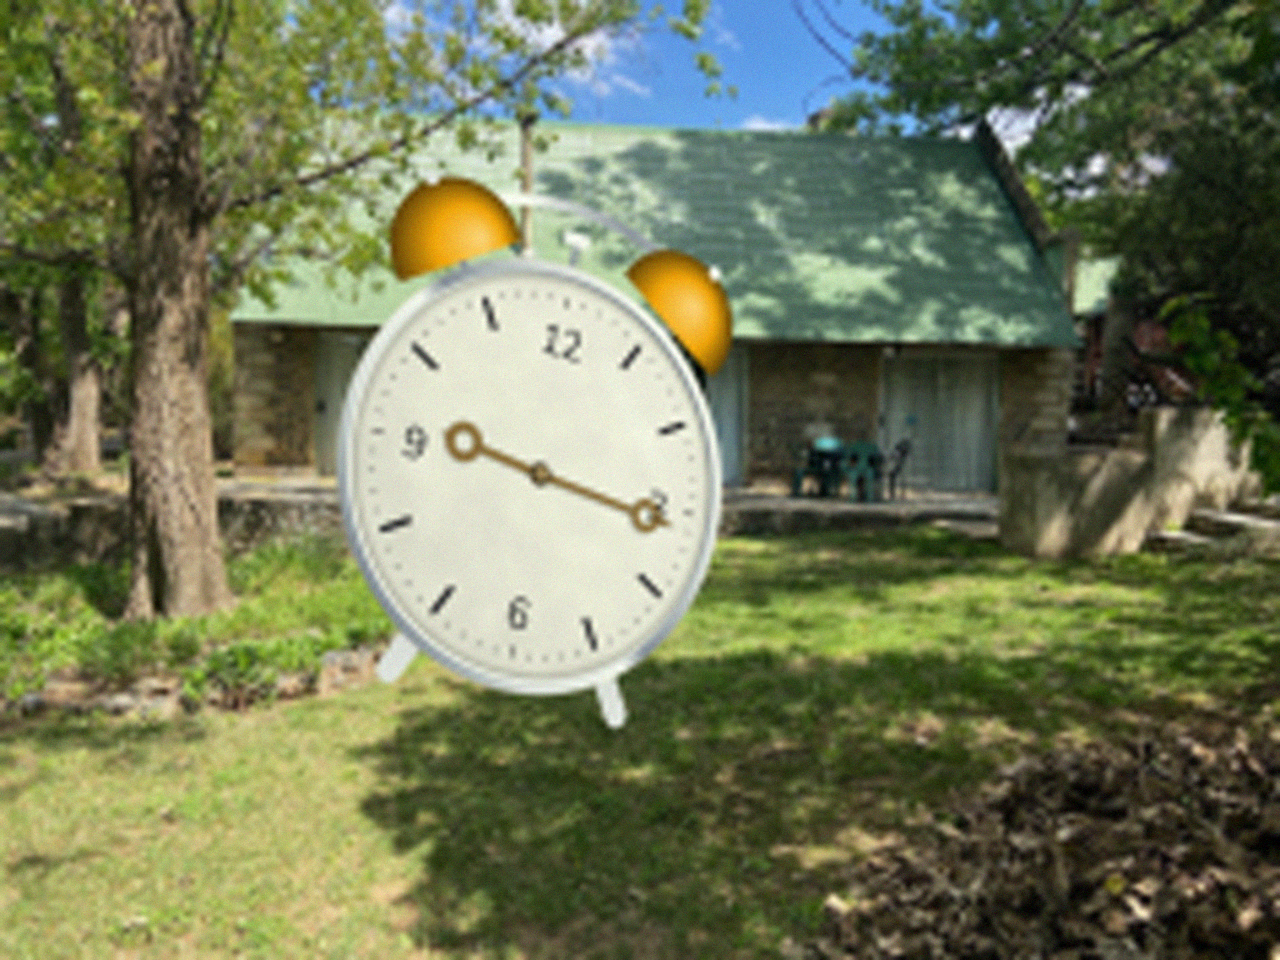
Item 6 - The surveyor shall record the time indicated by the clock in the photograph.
9:16
